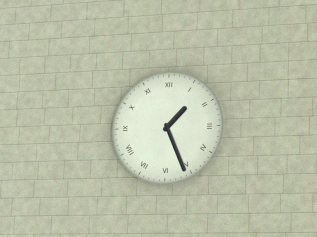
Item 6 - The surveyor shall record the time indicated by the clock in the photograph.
1:26
